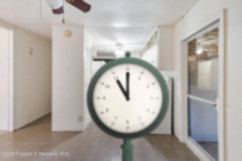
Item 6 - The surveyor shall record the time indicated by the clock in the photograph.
11:00
